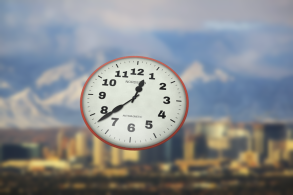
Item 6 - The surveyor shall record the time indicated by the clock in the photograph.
12:38
